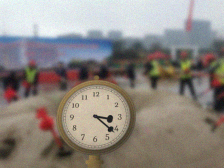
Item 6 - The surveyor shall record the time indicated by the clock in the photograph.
3:22
